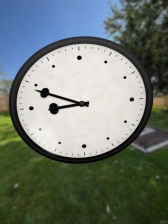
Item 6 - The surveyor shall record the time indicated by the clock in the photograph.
8:49
